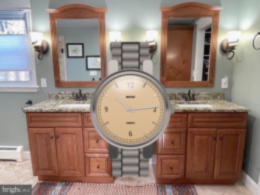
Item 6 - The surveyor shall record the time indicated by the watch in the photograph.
10:14
